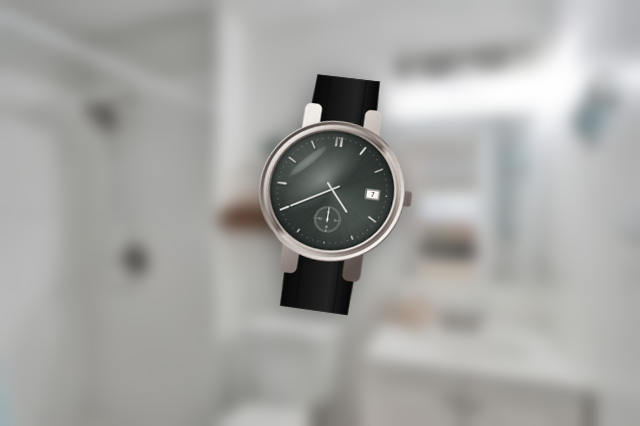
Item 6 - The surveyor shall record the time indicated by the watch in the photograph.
4:40
